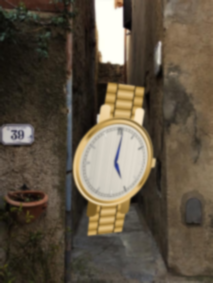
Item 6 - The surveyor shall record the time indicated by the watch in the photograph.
5:01
